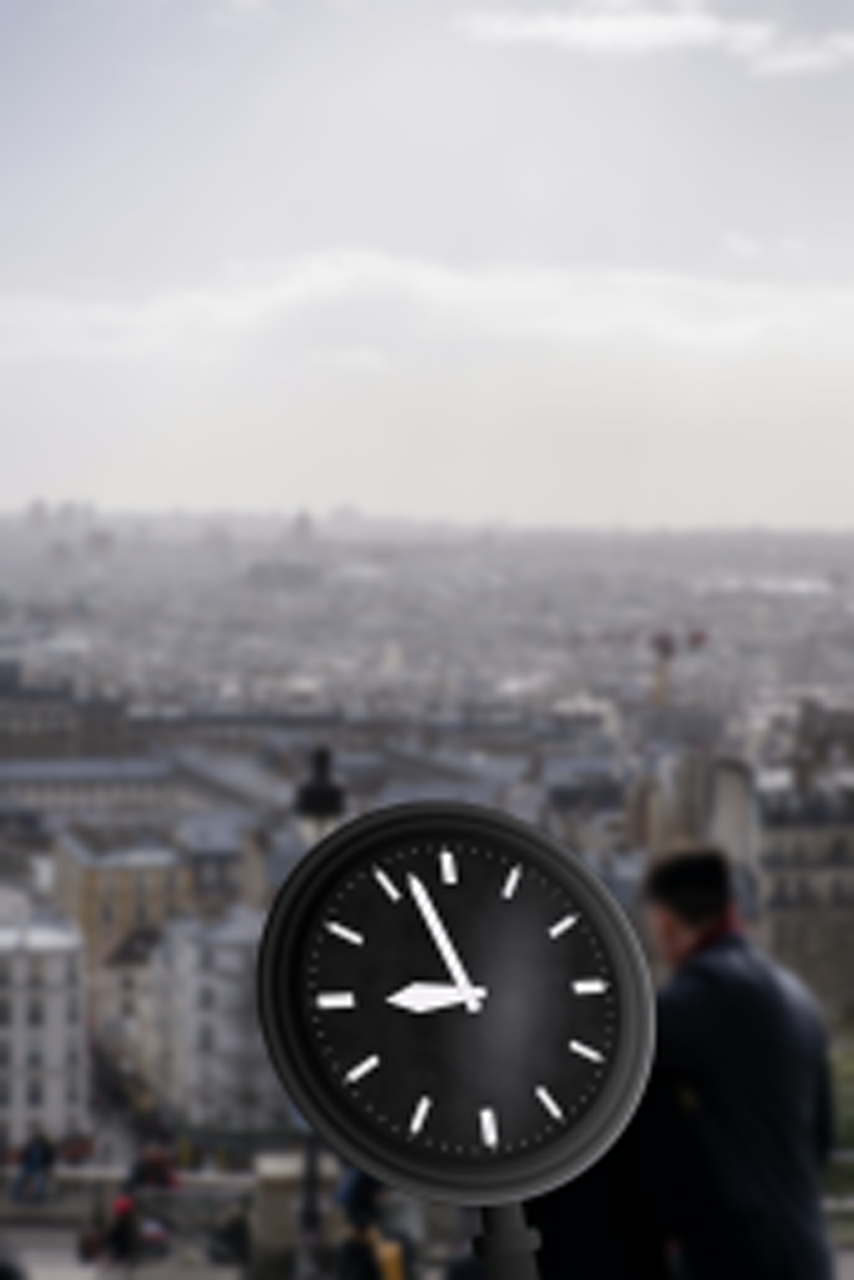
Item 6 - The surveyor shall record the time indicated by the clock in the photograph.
8:57
